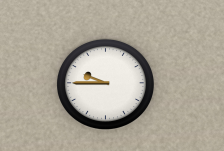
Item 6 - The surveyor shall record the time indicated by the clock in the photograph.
9:45
